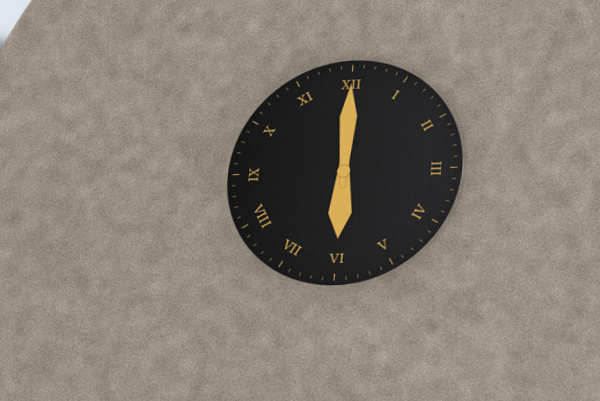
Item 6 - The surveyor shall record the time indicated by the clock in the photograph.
6:00
